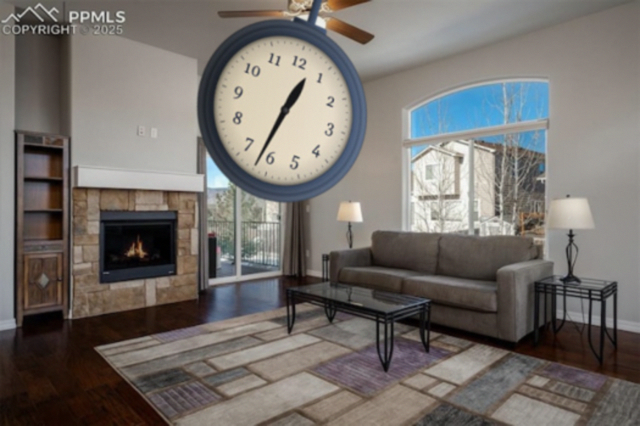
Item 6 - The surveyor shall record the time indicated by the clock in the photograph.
12:32
